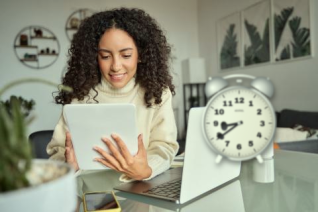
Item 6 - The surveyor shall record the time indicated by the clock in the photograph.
8:39
